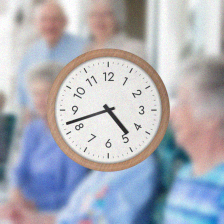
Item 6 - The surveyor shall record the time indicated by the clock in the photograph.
4:42
